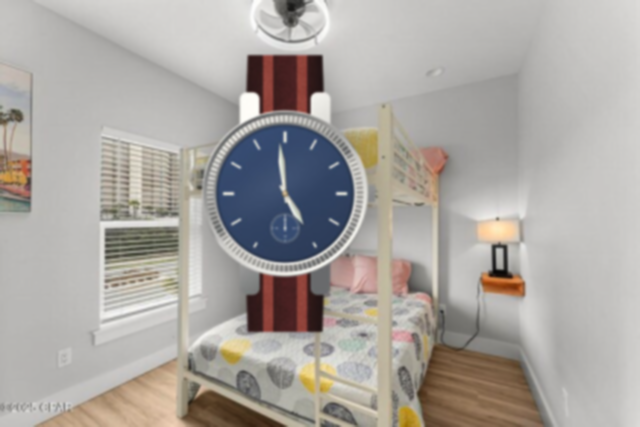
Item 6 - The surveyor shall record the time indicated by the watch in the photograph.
4:59
